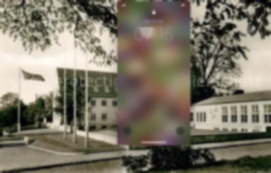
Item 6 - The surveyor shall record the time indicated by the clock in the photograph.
7:15
